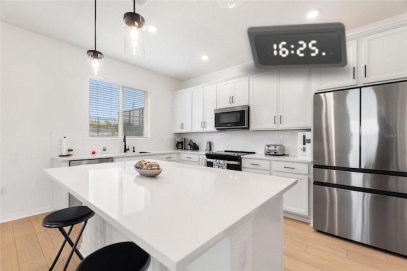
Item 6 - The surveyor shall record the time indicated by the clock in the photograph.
16:25
